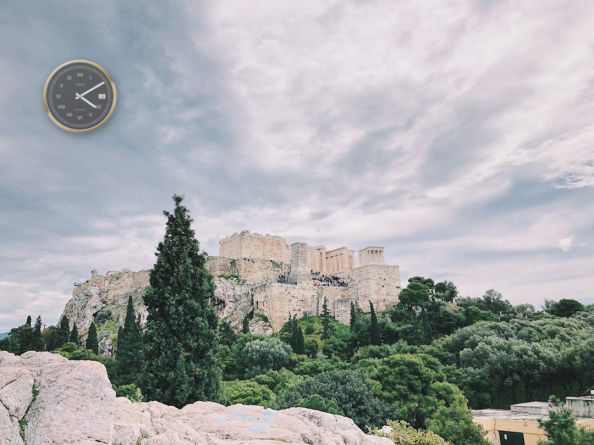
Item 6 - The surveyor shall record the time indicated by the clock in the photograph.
4:10
